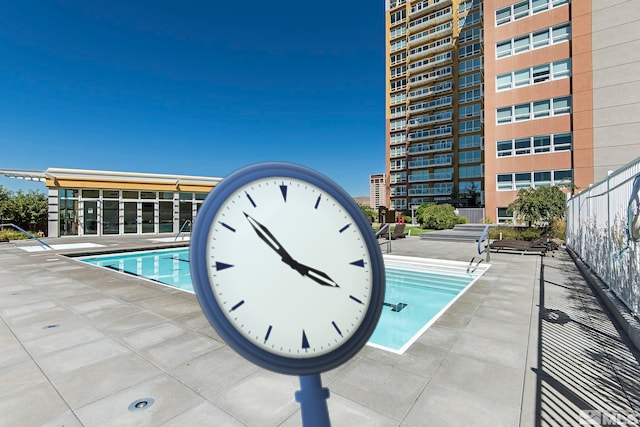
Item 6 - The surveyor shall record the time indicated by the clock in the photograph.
3:53
